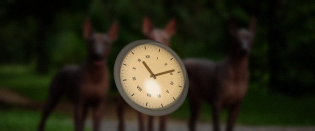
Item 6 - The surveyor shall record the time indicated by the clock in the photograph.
11:14
